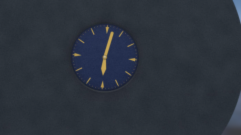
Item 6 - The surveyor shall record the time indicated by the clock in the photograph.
6:02
